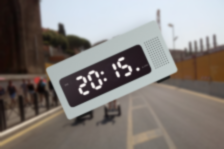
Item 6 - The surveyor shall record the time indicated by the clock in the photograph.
20:15
